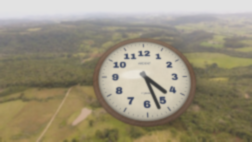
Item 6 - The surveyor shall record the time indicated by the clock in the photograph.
4:27
